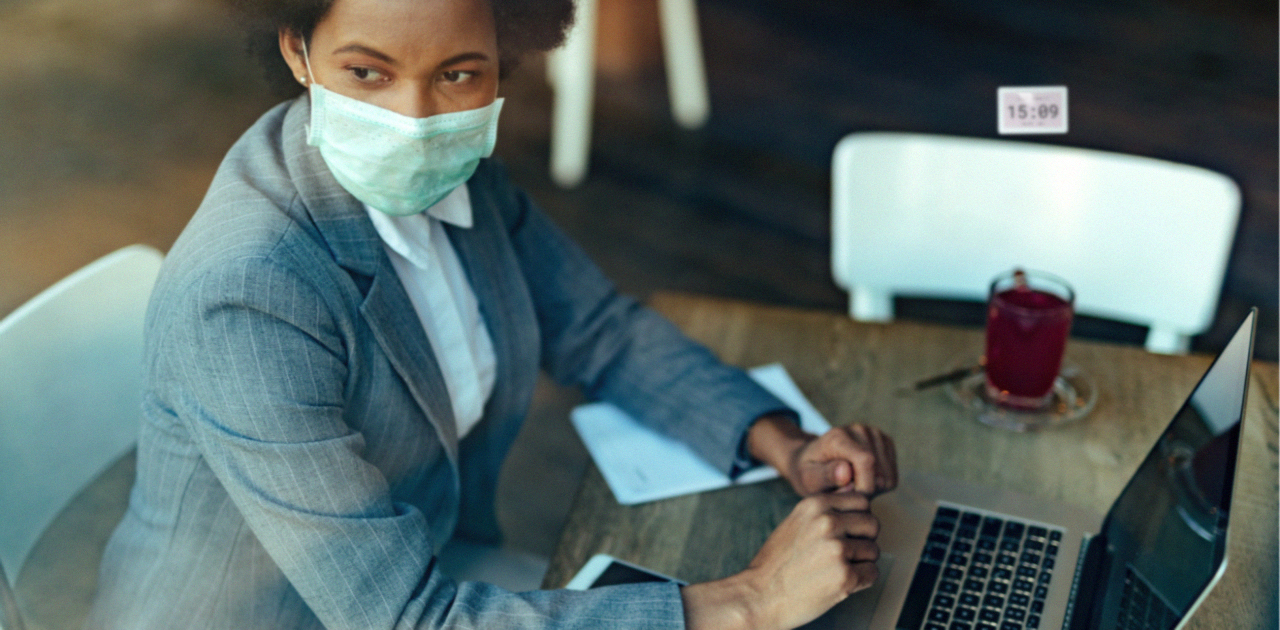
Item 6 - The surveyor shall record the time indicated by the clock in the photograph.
15:09
